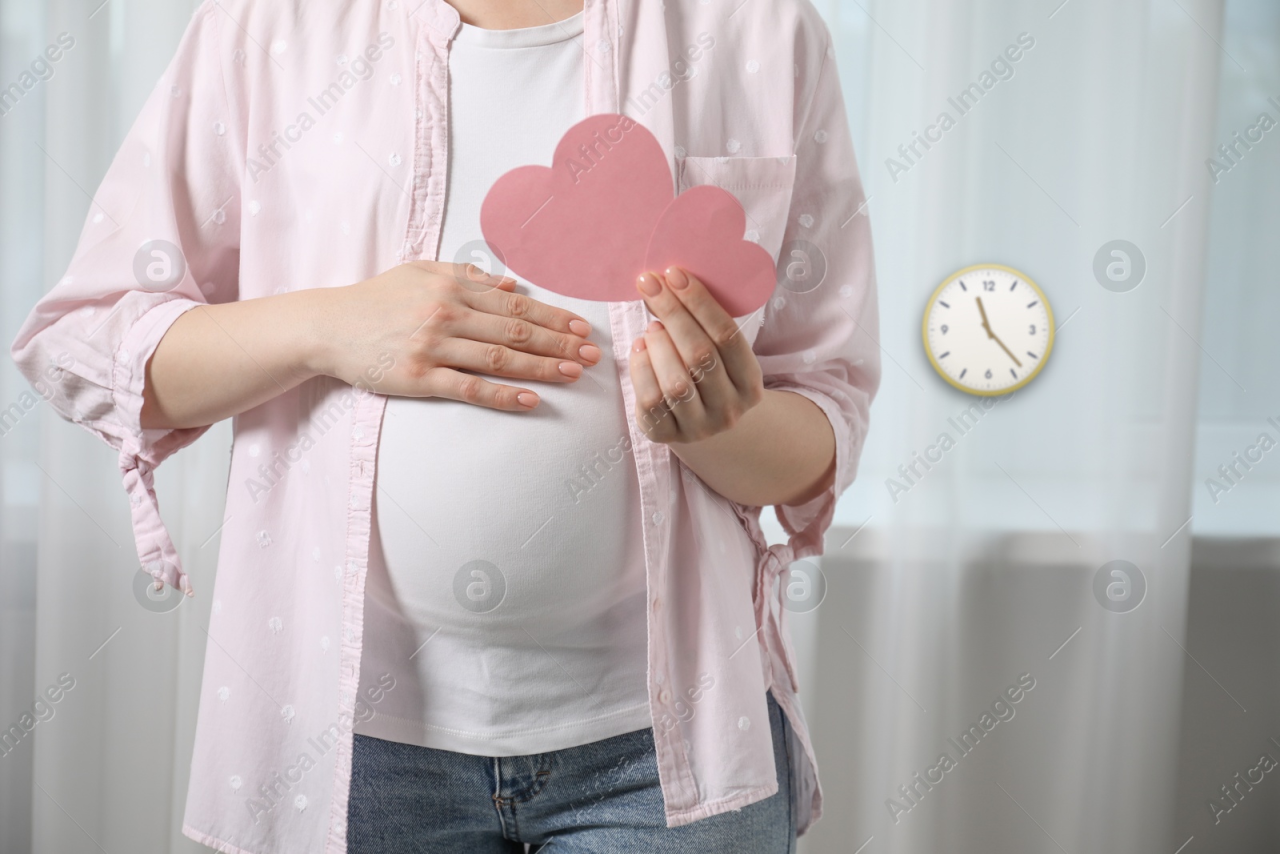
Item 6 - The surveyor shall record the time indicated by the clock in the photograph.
11:23
